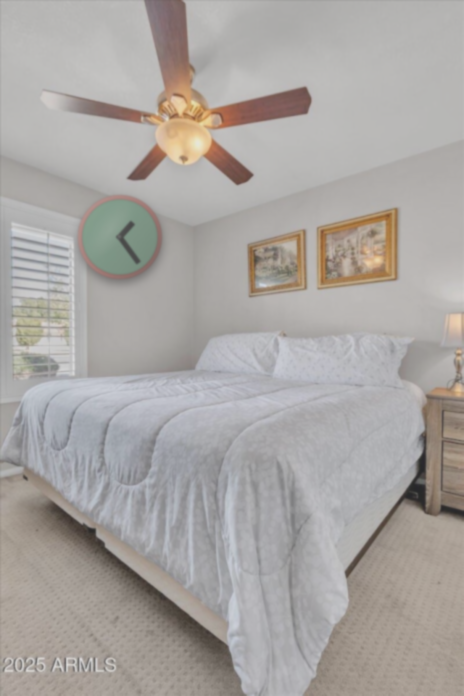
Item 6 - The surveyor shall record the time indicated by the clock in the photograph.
1:24
